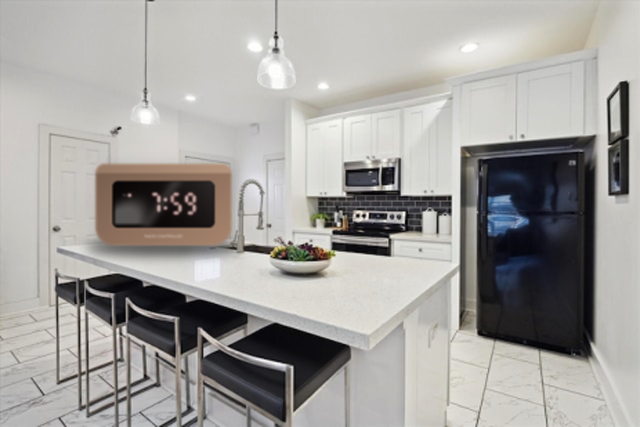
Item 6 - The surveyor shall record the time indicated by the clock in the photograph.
7:59
